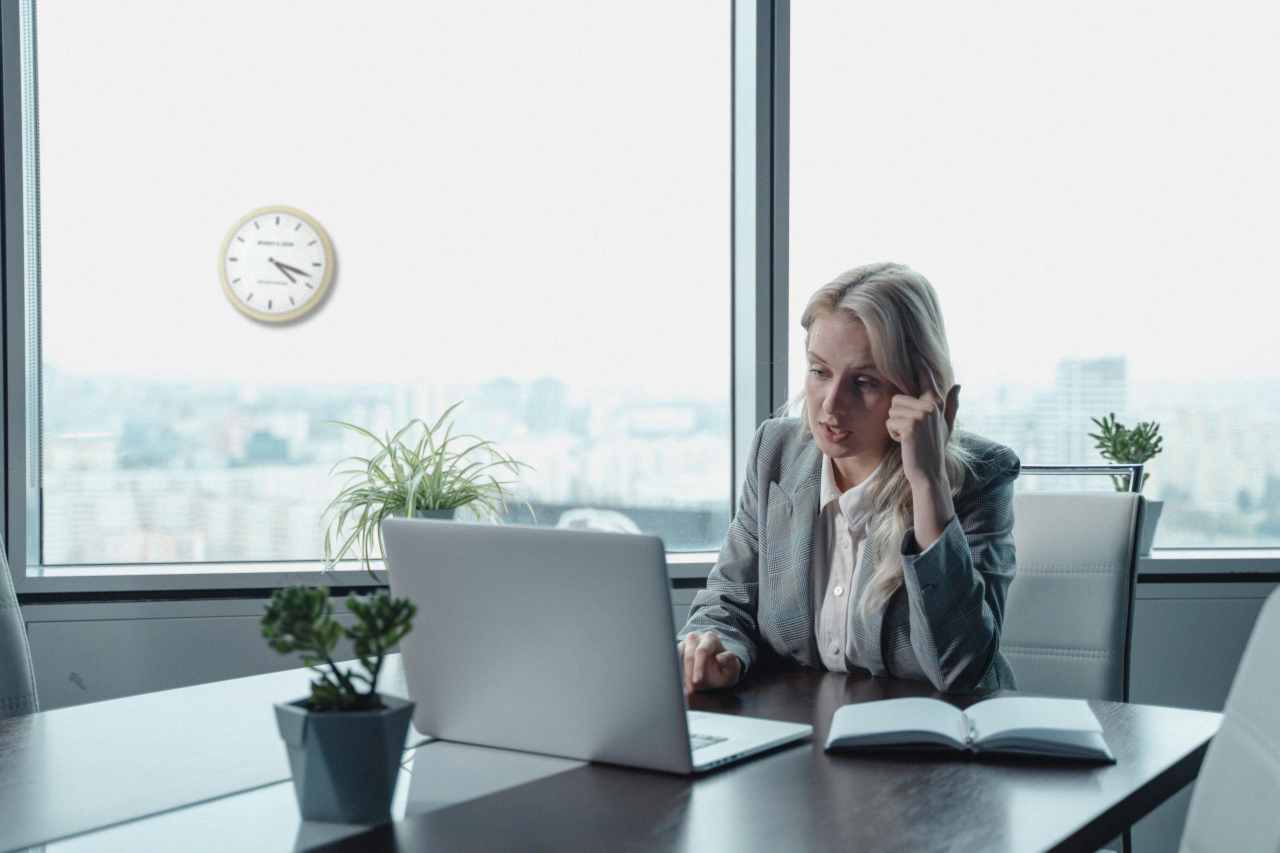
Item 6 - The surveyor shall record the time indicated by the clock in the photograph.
4:18
